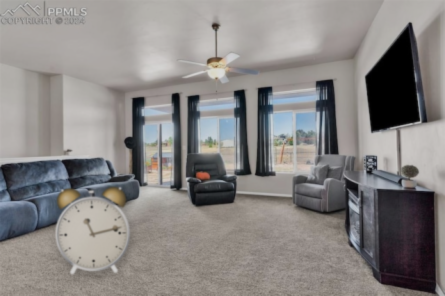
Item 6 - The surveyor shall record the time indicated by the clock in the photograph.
11:13
